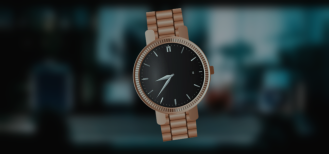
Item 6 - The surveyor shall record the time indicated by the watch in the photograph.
8:37
